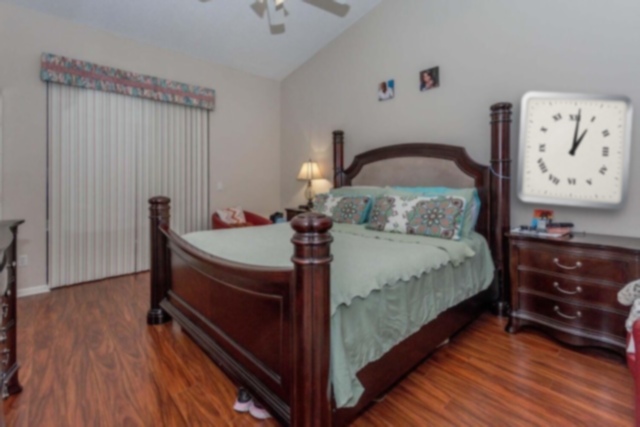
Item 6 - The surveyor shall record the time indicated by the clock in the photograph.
1:01
